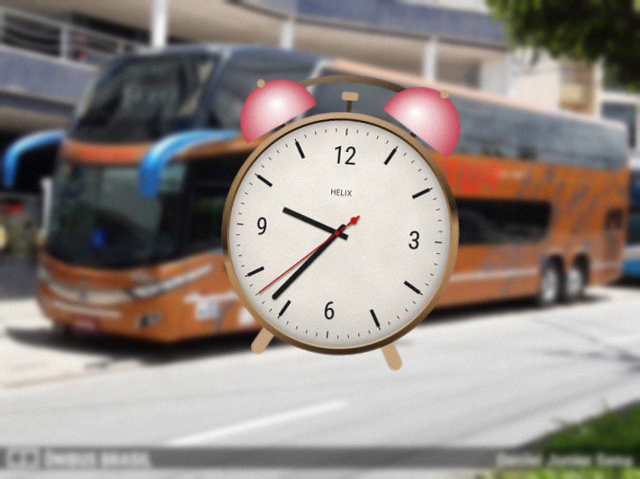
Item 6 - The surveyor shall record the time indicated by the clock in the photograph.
9:36:38
